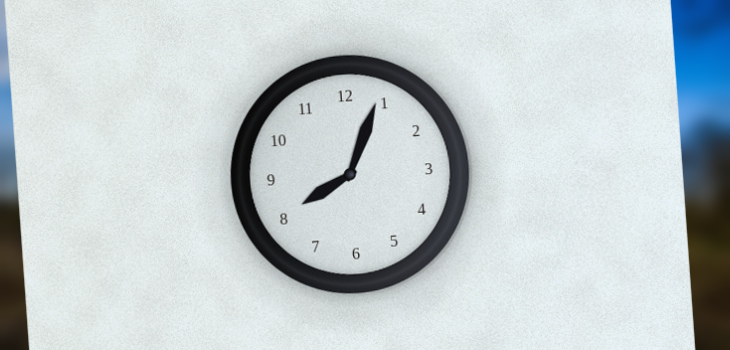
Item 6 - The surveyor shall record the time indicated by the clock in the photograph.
8:04
